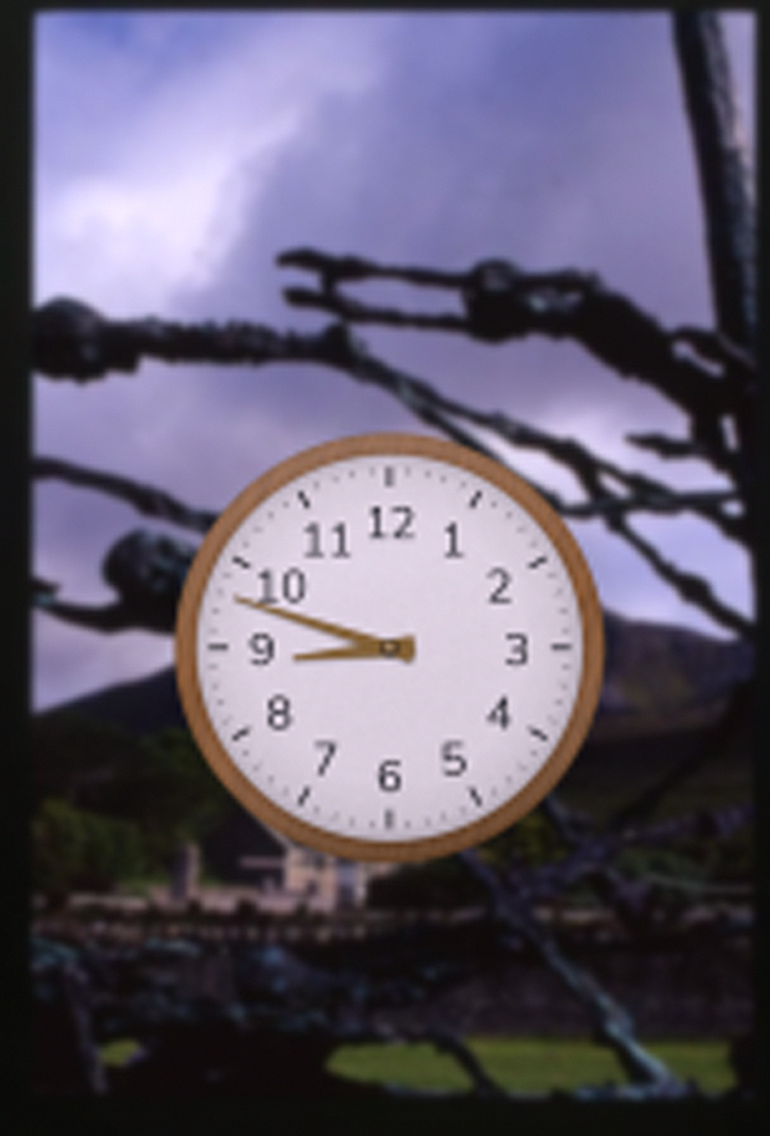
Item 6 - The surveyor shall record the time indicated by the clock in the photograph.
8:48
